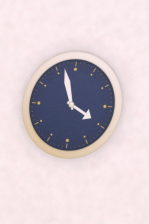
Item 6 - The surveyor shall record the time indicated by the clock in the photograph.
3:57
